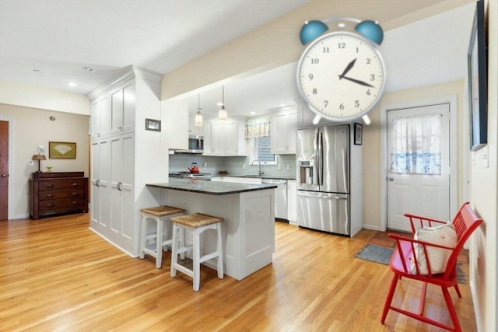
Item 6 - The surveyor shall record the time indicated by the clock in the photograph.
1:18
